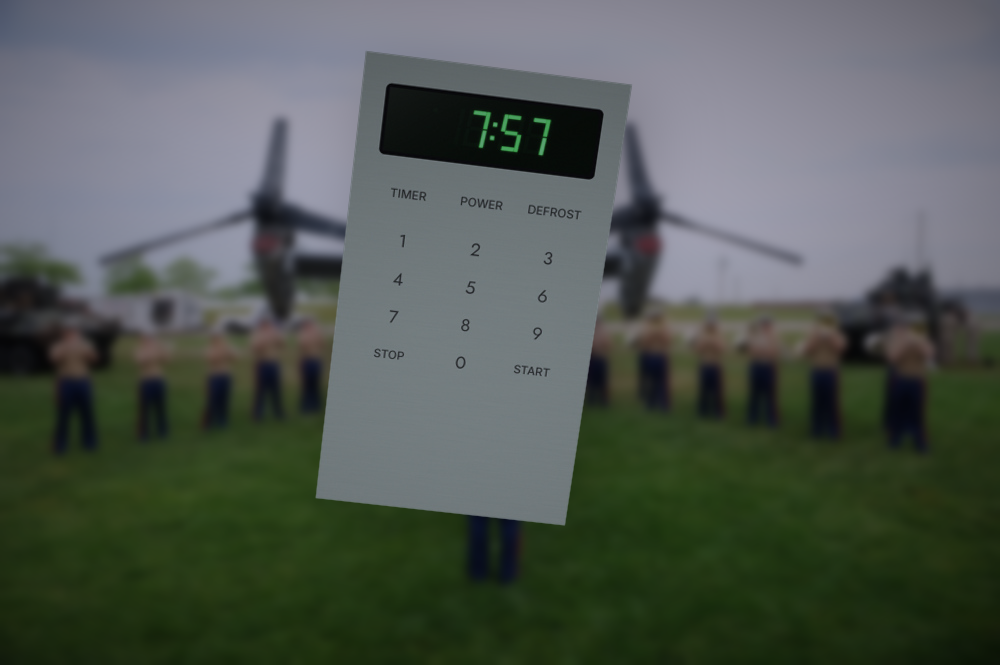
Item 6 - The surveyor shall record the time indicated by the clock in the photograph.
7:57
